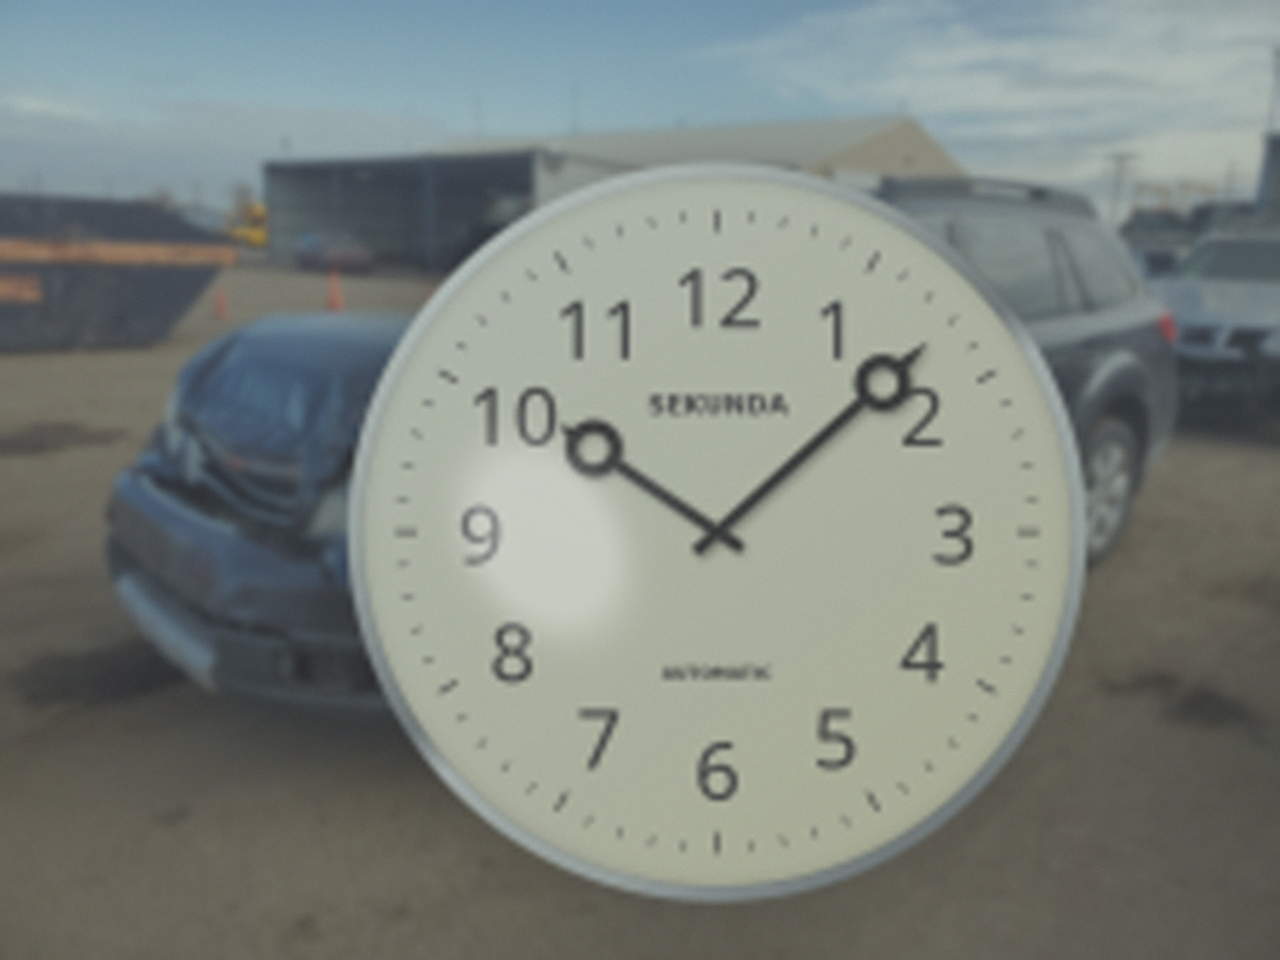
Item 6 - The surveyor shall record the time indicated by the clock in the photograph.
10:08
